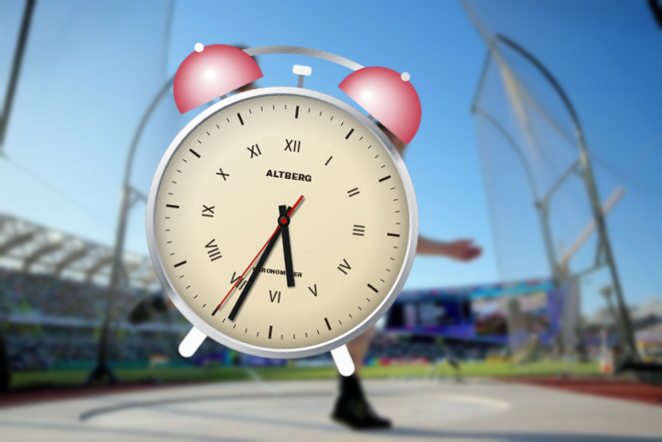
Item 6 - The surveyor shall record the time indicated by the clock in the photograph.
5:33:35
